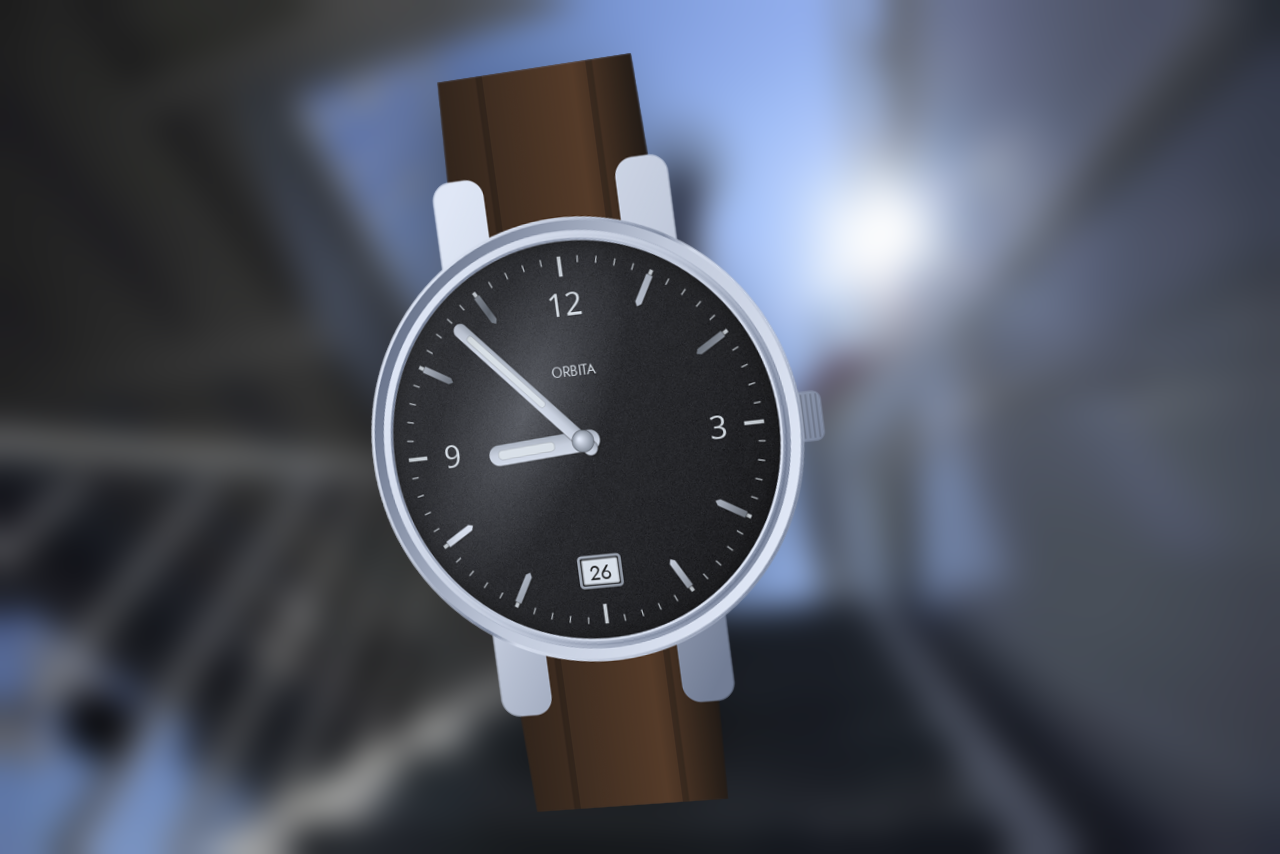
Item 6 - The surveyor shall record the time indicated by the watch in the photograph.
8:53
